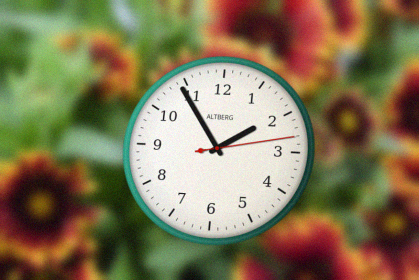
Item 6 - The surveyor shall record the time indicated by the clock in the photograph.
1:54:13
